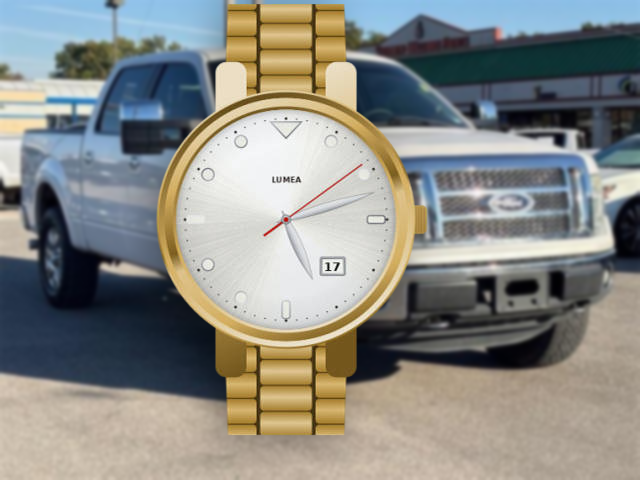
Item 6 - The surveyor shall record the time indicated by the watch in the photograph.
5:12:09
